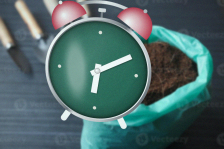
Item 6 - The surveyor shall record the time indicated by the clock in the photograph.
6:10
